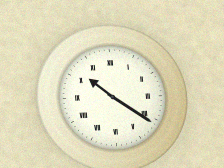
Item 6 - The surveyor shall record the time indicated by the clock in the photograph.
10:21
